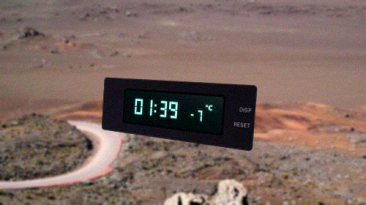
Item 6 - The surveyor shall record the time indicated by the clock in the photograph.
1:39
